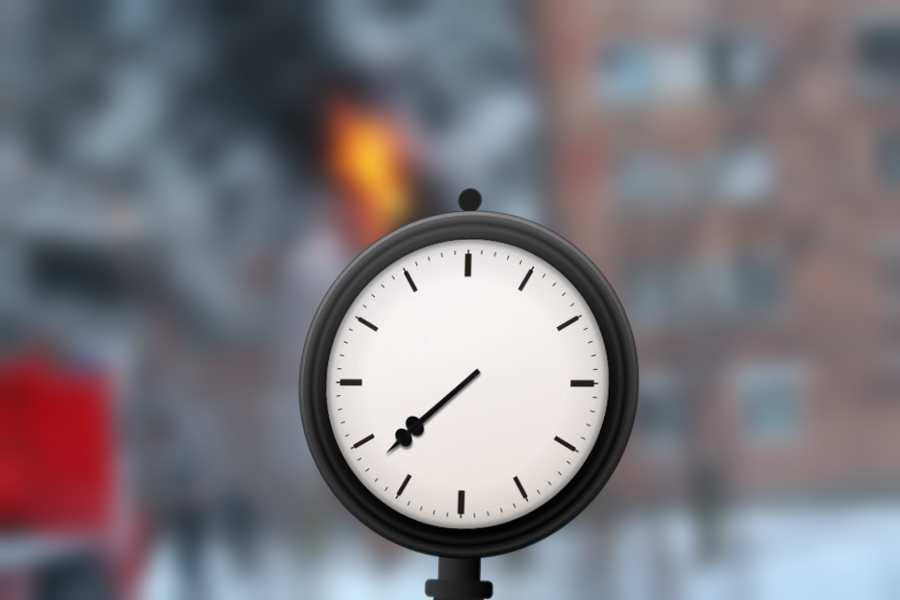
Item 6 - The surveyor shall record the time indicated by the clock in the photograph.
7:38
